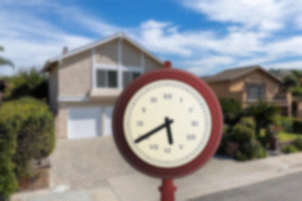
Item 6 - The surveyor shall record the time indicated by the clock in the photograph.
5:40
